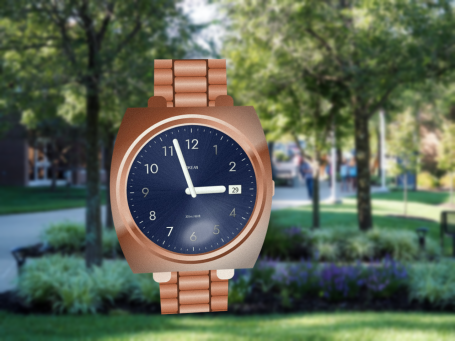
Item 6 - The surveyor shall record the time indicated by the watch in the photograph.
2:57
